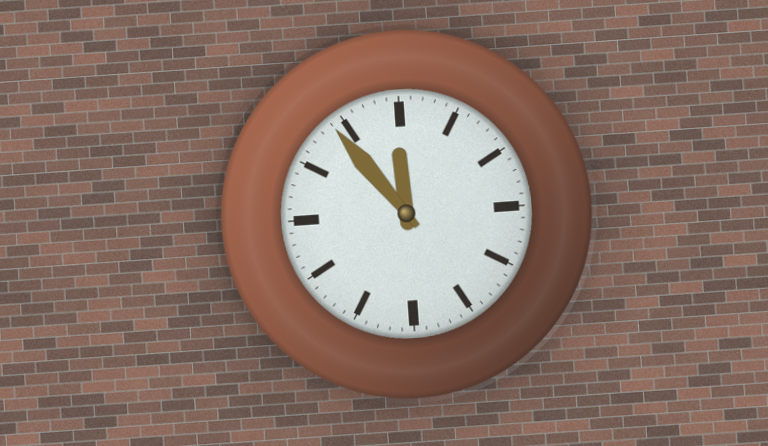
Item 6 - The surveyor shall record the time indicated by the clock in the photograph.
11:54
